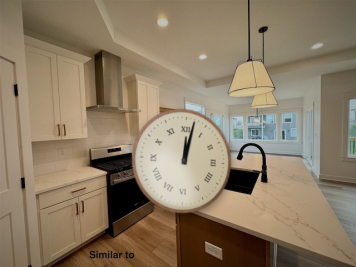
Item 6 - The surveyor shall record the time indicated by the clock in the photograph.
12:02
